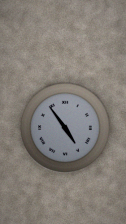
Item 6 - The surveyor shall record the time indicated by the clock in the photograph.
4:54
